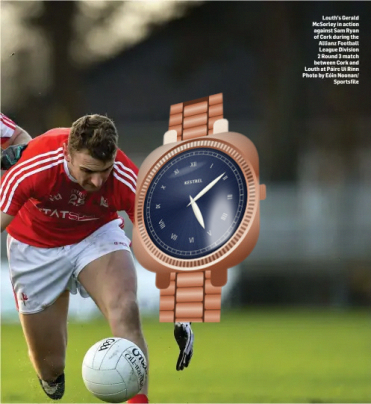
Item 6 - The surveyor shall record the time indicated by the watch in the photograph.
5:09
